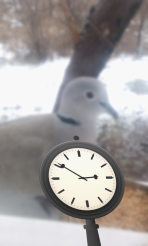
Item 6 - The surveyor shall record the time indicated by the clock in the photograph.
2:51
